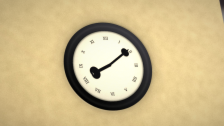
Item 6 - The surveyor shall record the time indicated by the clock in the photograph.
8:09
